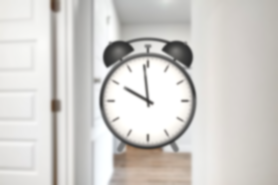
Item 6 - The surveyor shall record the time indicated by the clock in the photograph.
9:59
